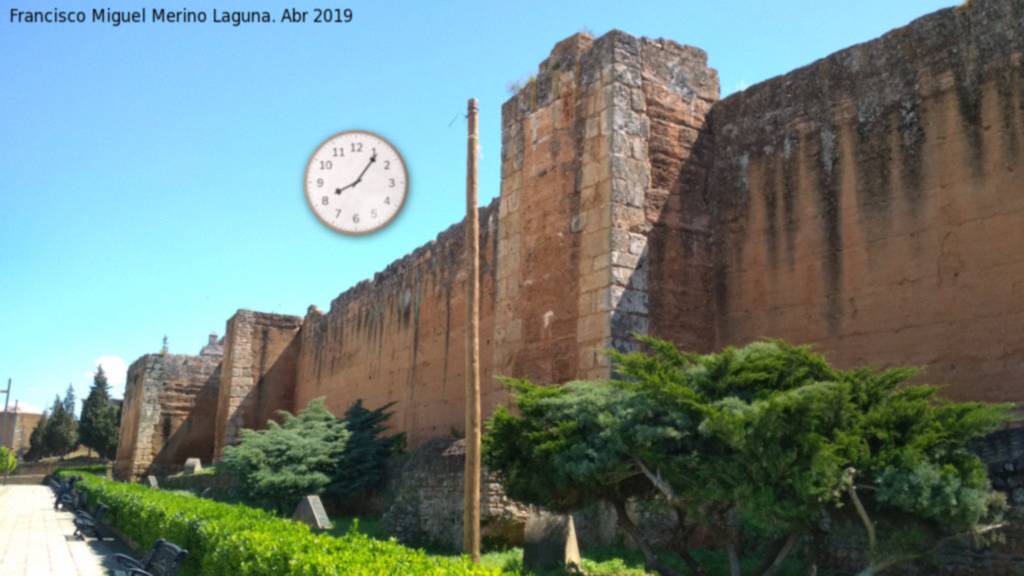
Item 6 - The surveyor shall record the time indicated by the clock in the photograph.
8:06
